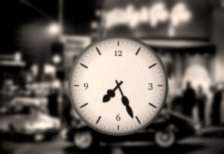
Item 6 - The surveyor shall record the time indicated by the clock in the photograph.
7:26
